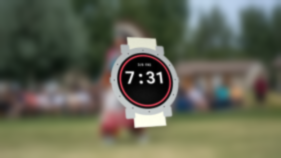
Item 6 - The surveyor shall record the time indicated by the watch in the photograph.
7:31
